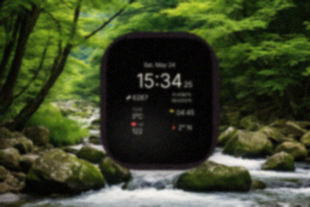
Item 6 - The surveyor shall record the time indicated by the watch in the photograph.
15:34
